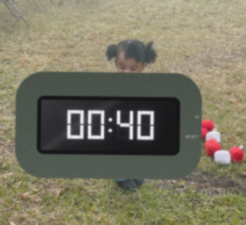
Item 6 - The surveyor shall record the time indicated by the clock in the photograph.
0:40
